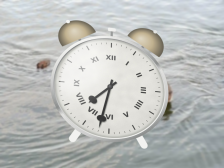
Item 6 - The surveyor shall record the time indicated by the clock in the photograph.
7:32
